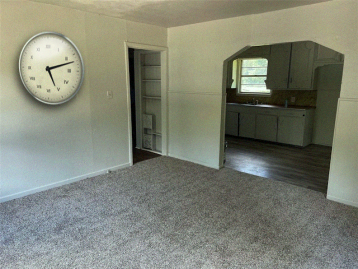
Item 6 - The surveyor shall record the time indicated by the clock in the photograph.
5:12
